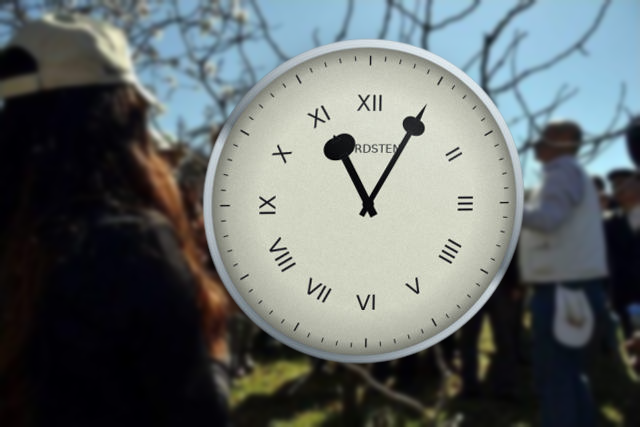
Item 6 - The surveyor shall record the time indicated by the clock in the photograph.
11:05
